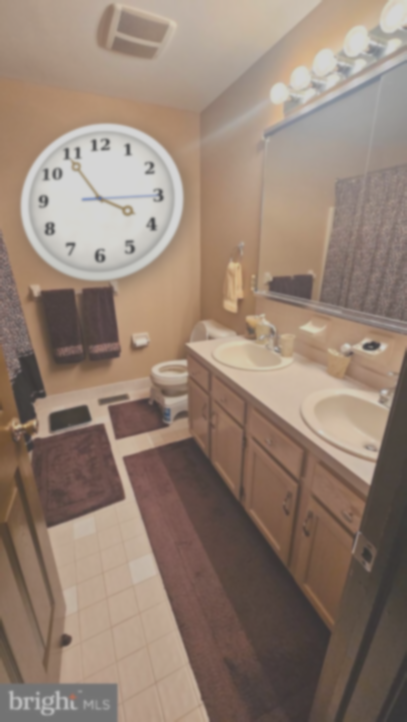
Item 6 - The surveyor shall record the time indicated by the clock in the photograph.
3:54:15
